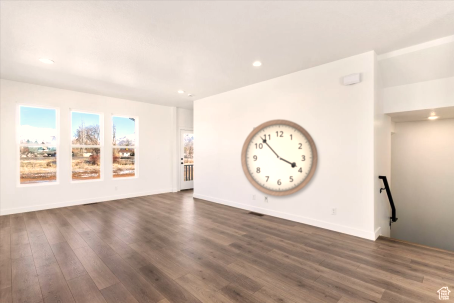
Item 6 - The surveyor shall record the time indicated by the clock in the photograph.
3:53
